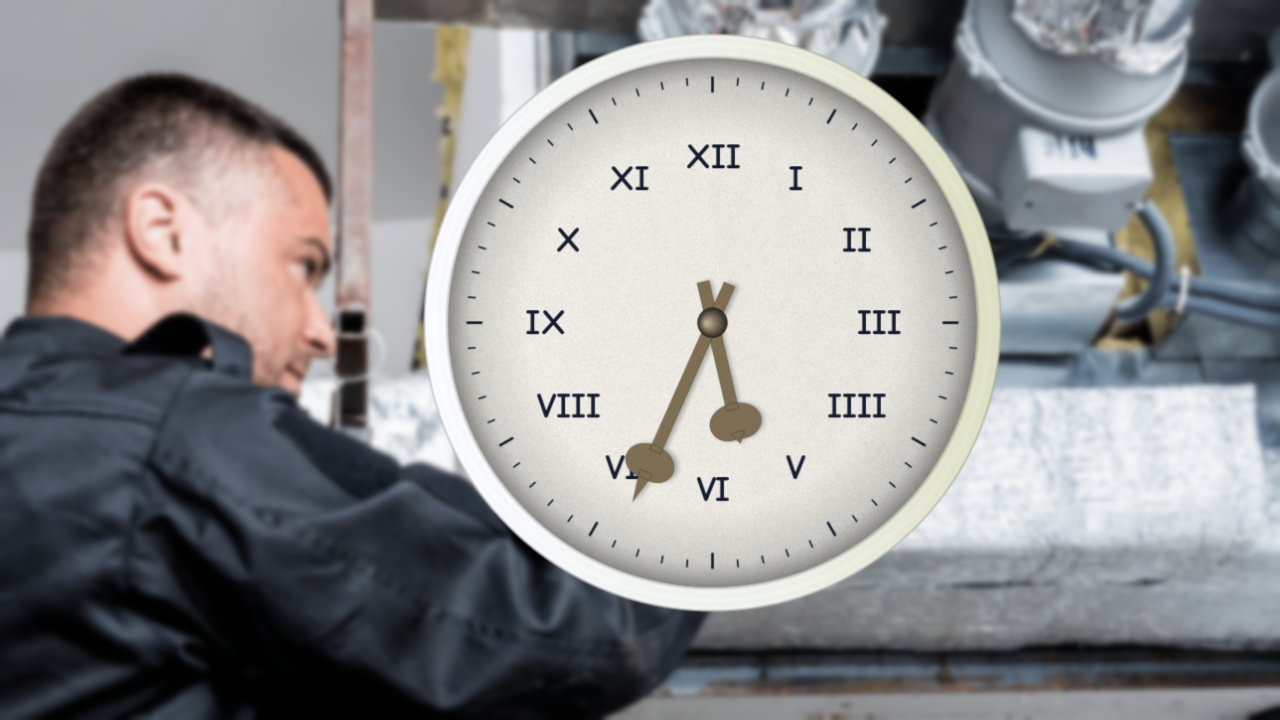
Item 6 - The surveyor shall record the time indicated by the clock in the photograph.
5:34
